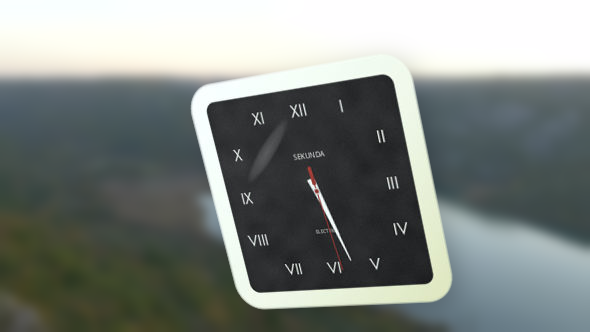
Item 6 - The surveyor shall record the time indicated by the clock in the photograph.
5:27:29
